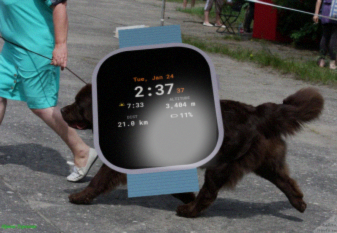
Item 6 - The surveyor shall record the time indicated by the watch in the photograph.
2:37
